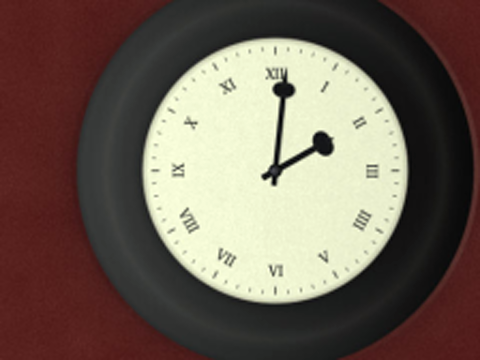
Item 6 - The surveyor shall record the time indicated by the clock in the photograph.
2:01
